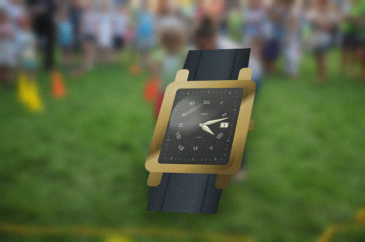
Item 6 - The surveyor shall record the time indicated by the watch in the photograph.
4:12
